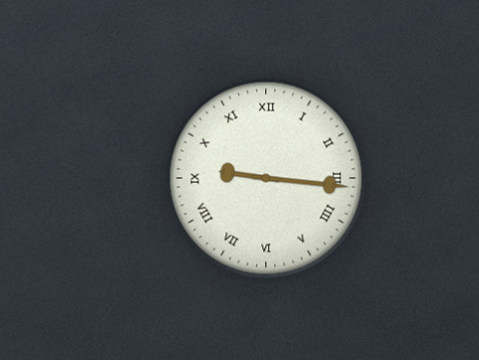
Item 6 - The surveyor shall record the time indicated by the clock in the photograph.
9:16
